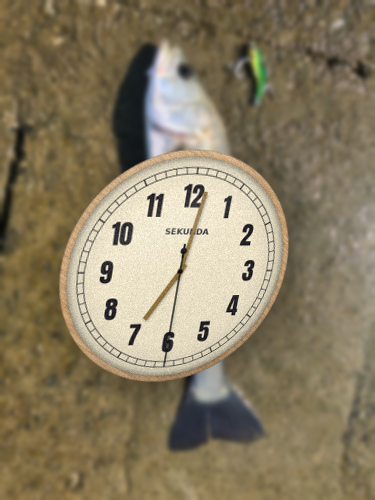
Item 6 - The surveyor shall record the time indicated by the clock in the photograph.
7:01:30
